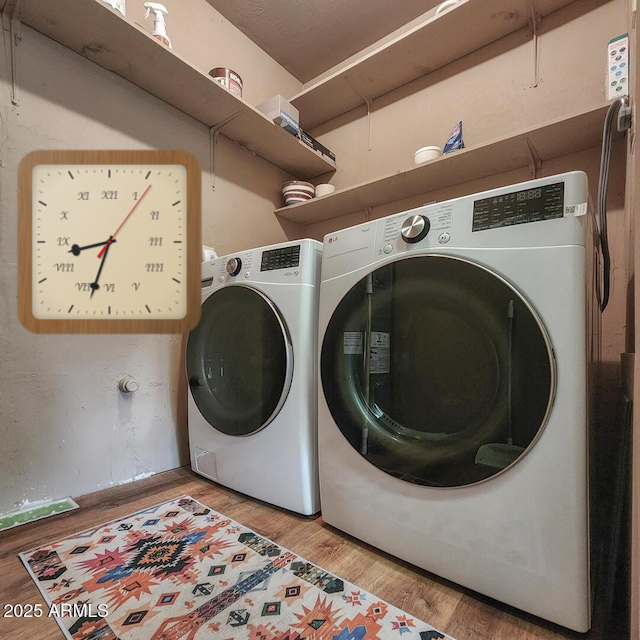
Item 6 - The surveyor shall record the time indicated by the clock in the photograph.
8:33:06
